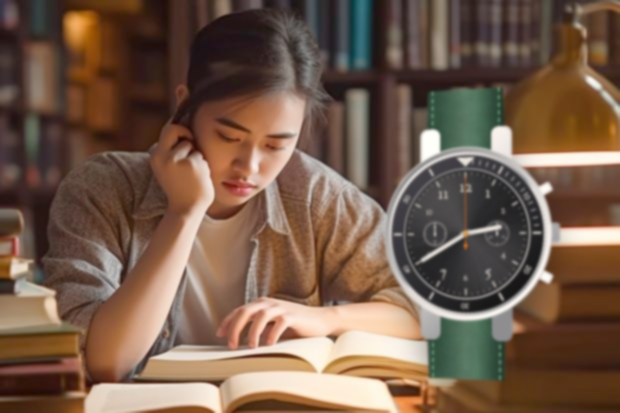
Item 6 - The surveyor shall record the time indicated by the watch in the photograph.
2:40
